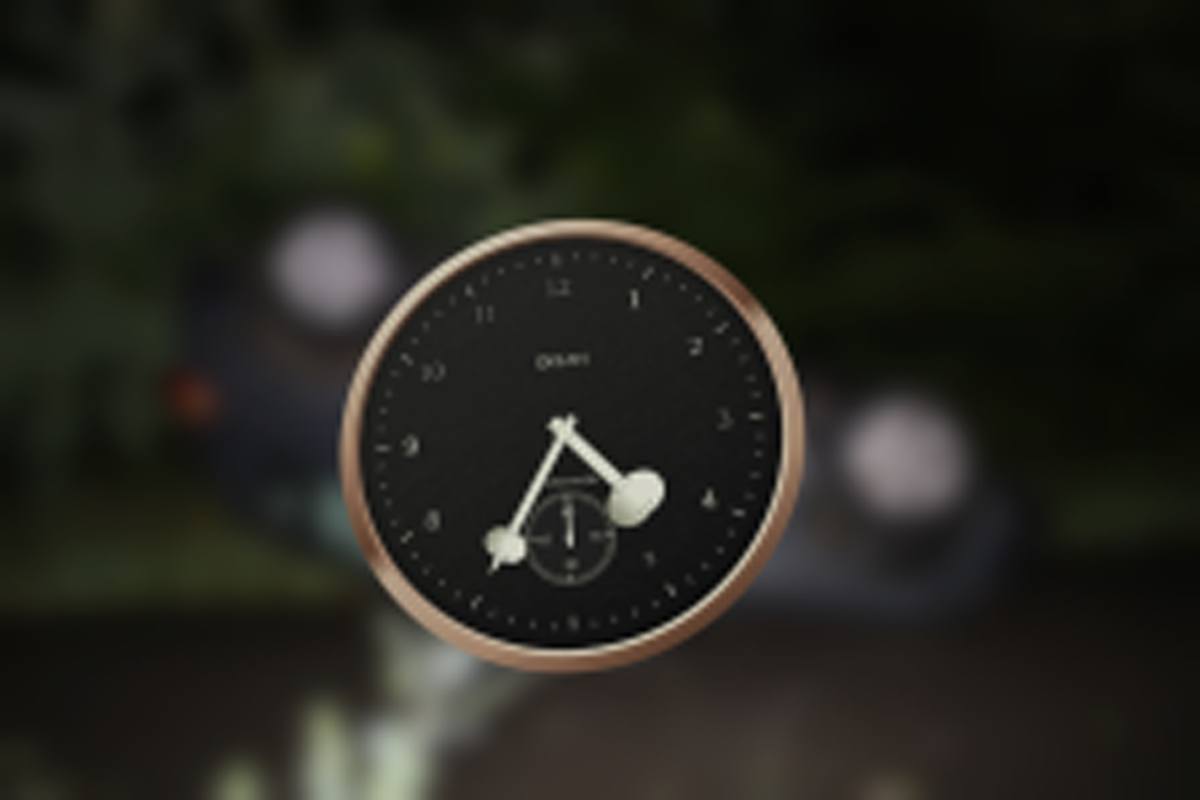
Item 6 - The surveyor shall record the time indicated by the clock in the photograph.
4:35
